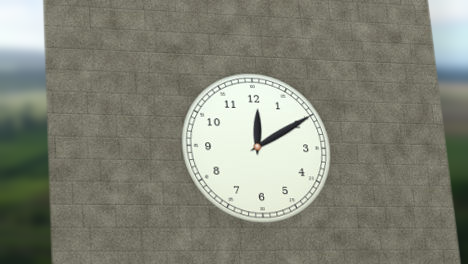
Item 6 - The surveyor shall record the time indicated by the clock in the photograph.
12:10
